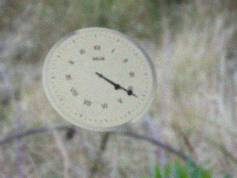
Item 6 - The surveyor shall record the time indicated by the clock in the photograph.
4:21
